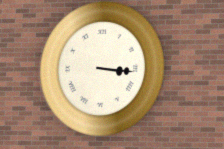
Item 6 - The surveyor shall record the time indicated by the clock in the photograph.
3:16
